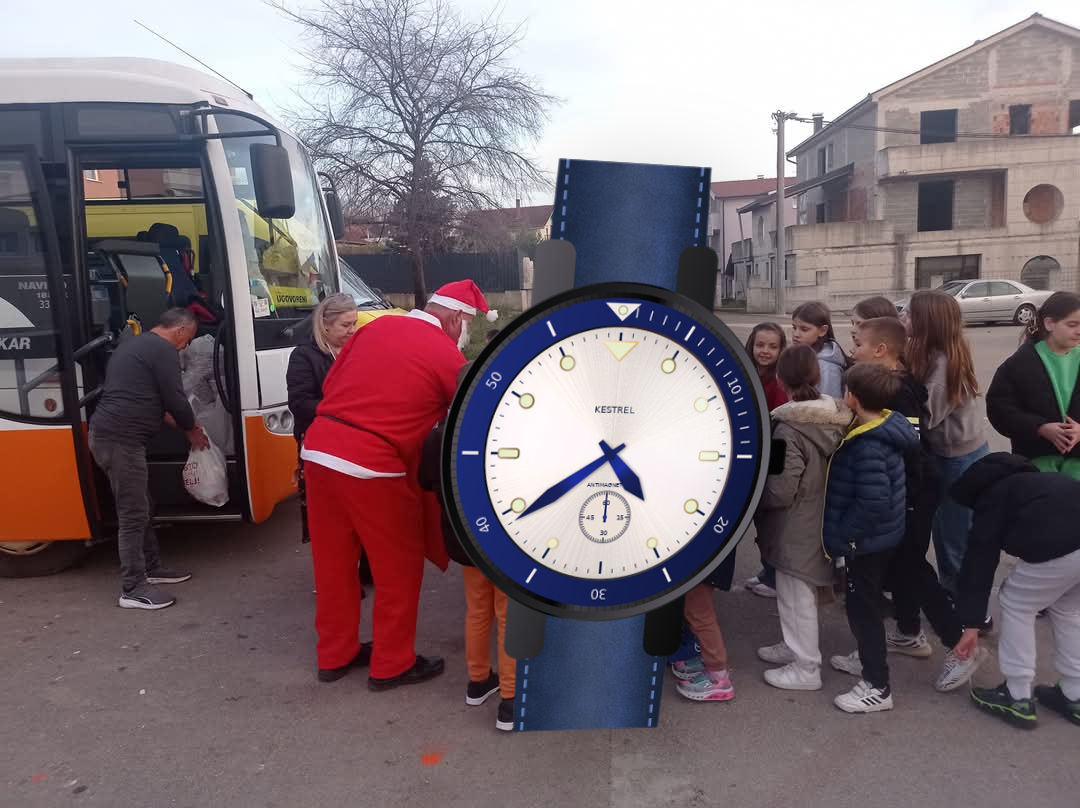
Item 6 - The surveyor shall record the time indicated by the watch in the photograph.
4:39
